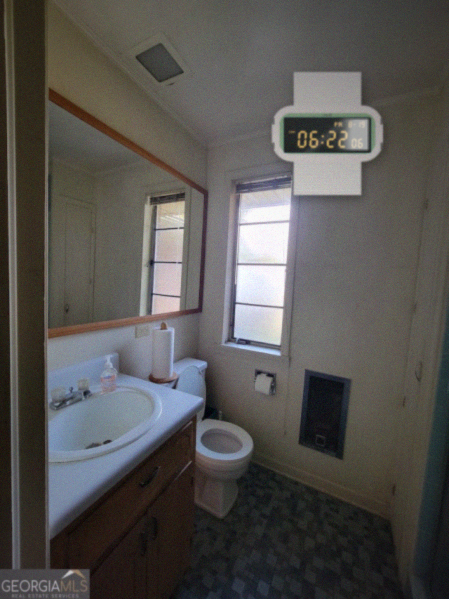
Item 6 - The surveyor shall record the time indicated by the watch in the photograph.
6:22
